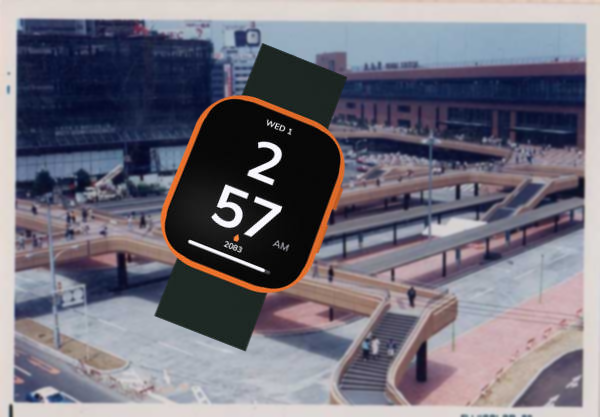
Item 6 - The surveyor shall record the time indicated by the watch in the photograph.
2:57
